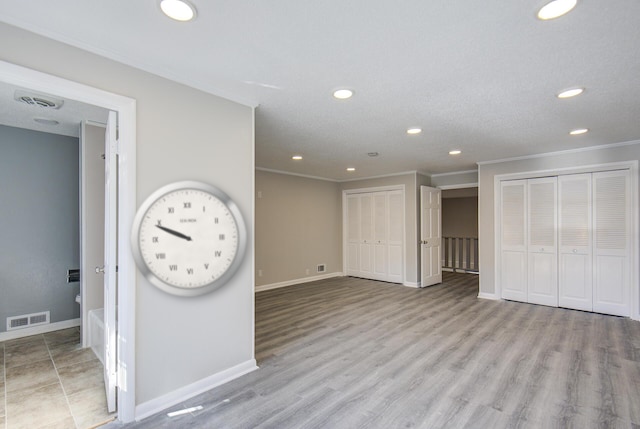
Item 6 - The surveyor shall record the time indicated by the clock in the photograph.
9:49
